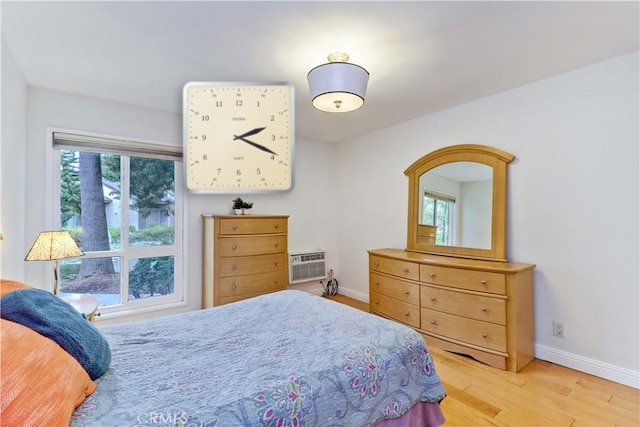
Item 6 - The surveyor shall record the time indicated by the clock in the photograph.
2:19
